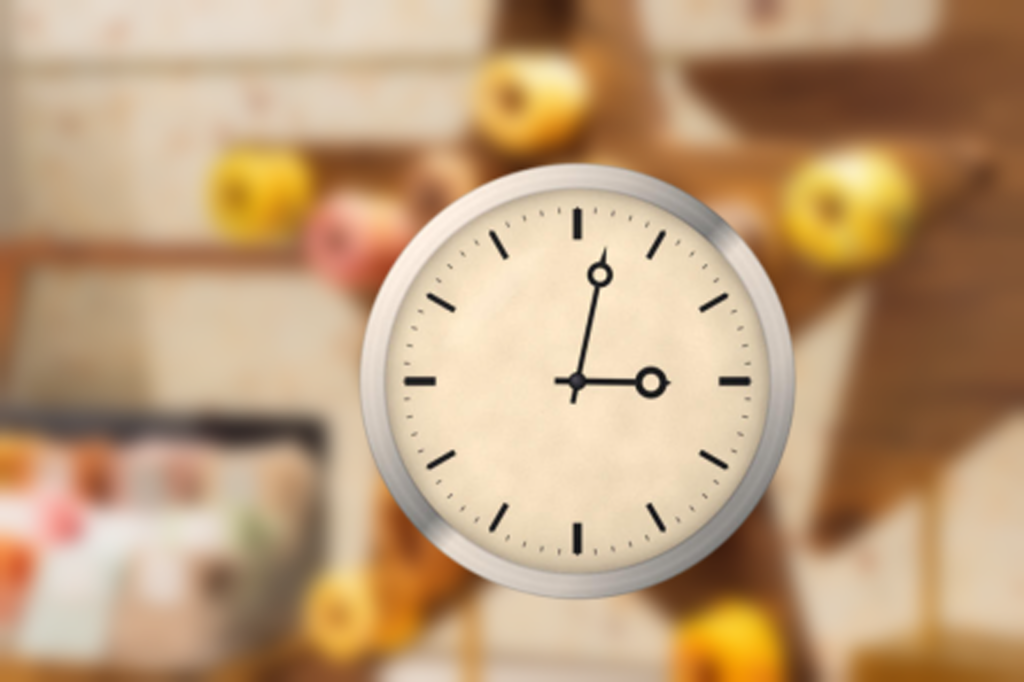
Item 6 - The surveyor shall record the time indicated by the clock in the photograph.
3:02
